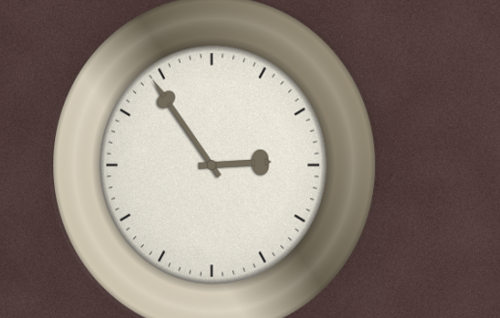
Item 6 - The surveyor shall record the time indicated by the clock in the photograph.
2:54
